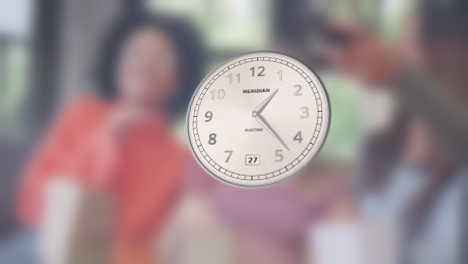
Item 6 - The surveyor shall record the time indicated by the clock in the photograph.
1:23
